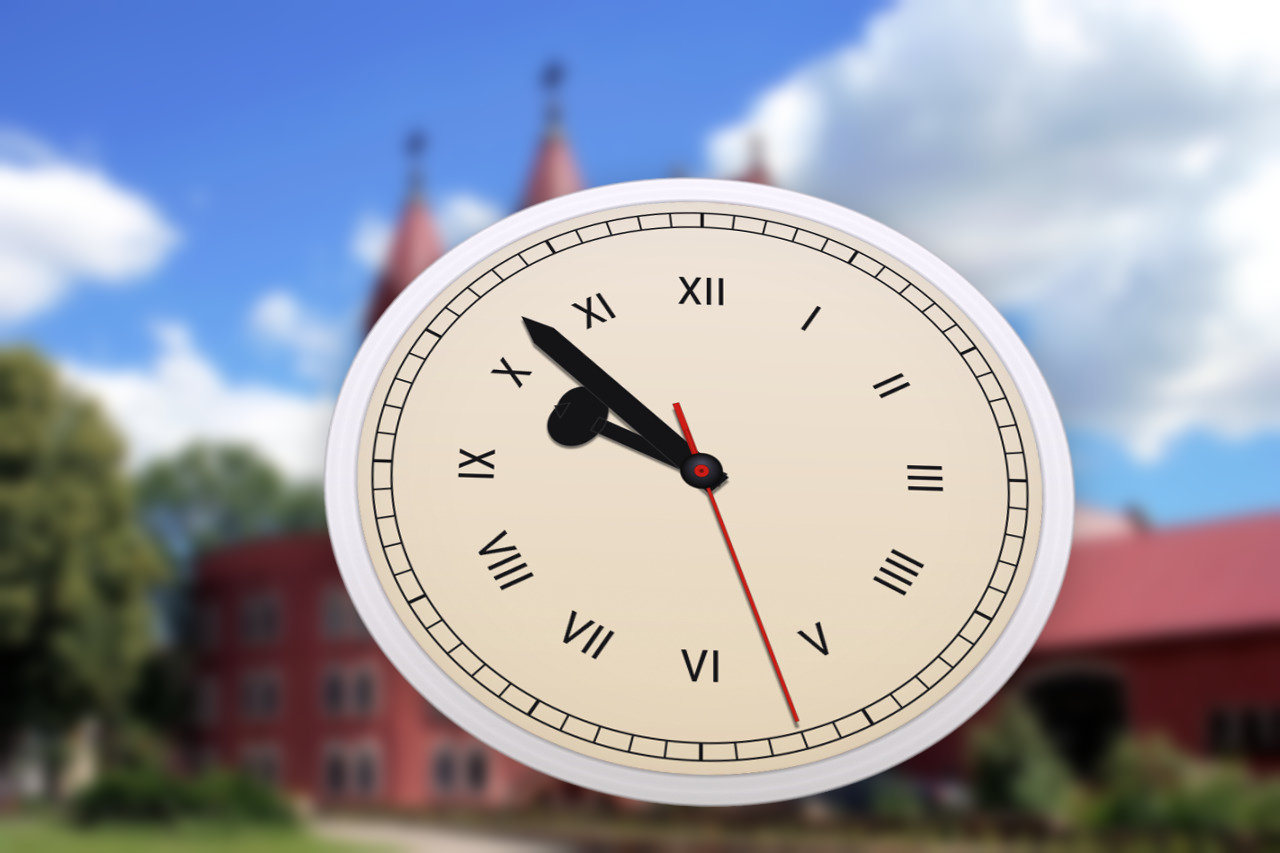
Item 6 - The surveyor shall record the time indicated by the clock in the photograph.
9:52:27
